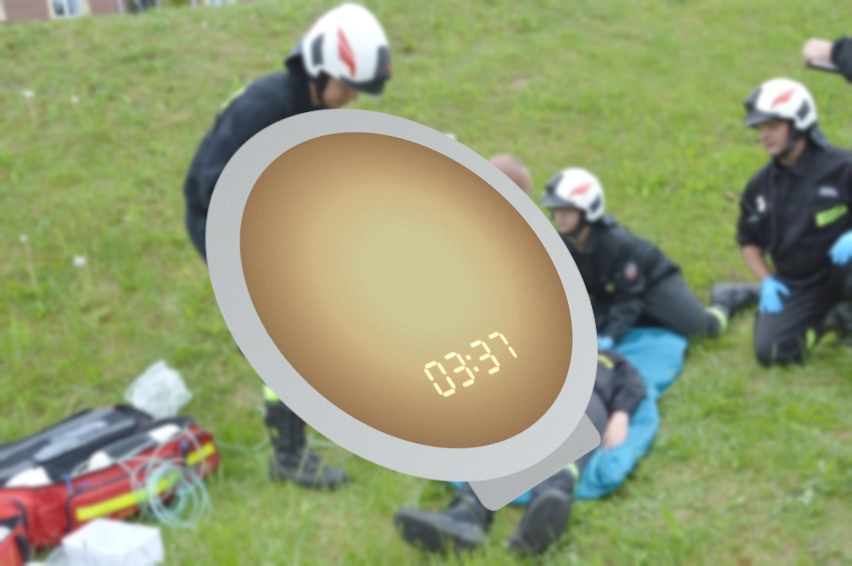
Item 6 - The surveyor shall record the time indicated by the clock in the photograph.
3:37
